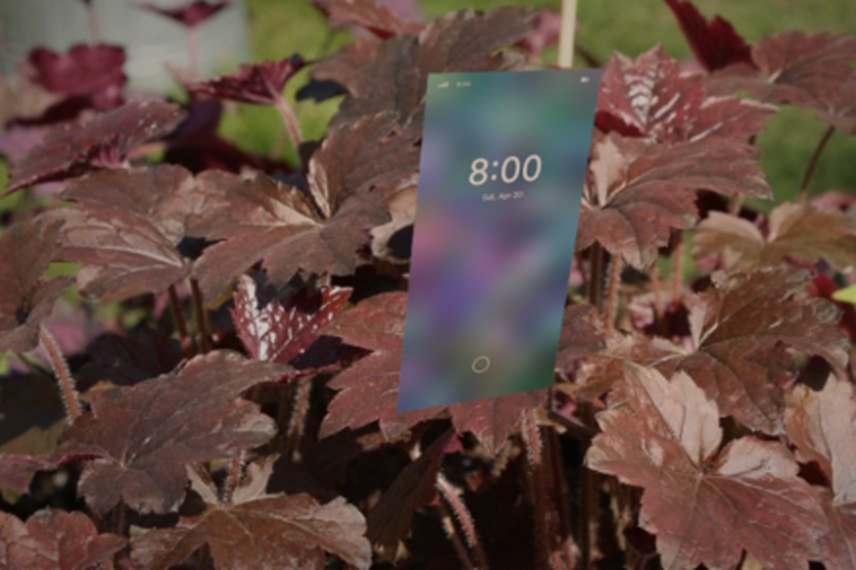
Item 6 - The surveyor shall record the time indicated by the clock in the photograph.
8:00
